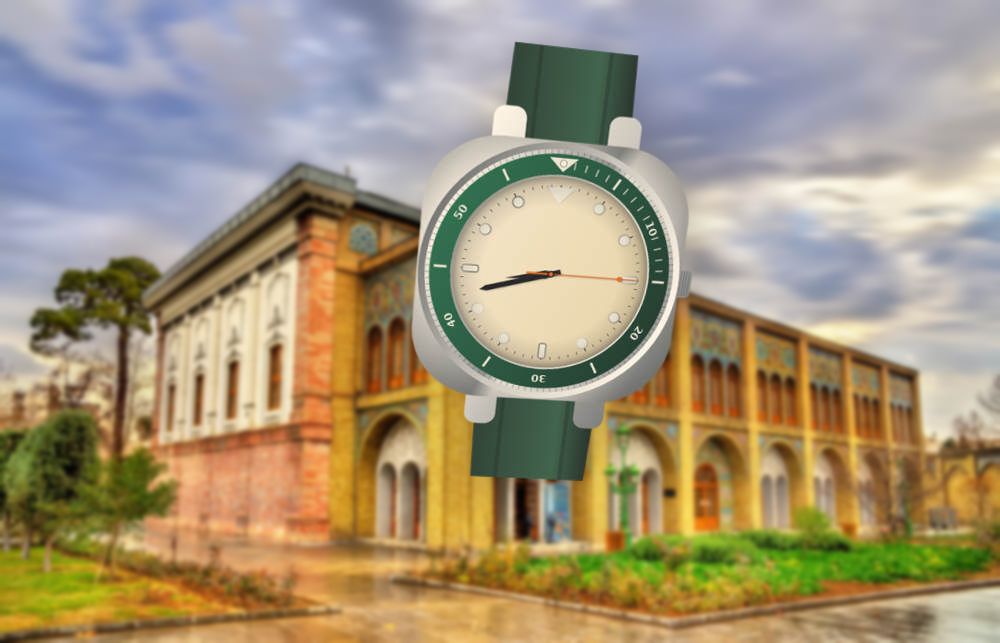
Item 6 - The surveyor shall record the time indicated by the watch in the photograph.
8:42:15
